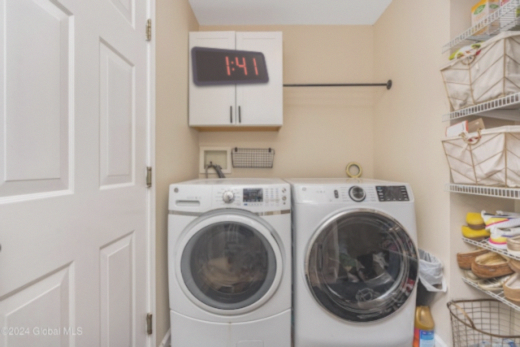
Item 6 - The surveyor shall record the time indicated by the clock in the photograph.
1:41
